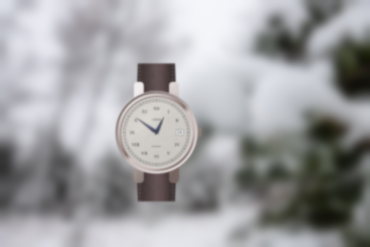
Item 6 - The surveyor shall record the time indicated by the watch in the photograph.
12:51
